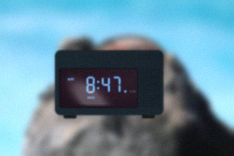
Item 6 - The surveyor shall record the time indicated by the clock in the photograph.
8:47
